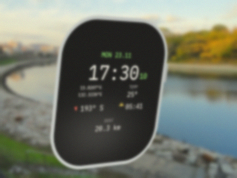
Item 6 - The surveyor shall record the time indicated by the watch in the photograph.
17:30
